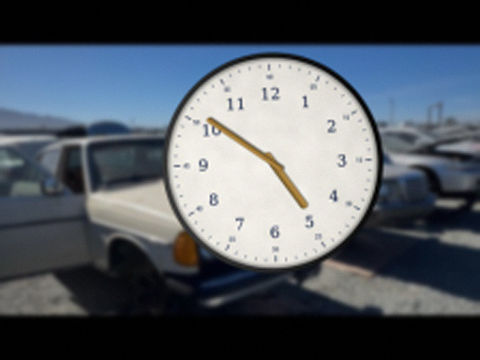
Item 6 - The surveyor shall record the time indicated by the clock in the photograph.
4:51
